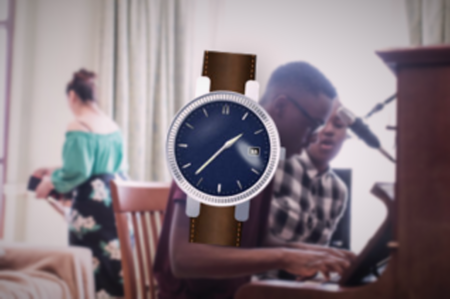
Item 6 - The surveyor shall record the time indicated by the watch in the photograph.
1:37
